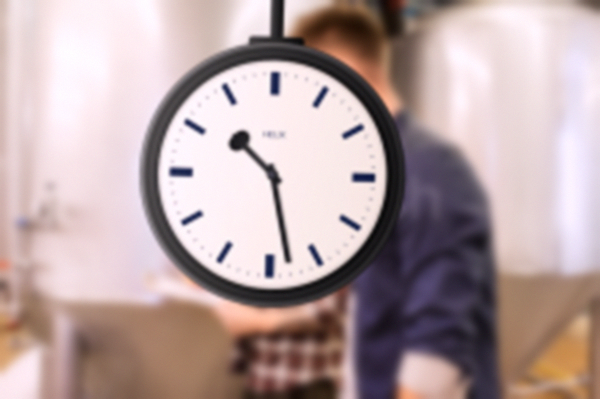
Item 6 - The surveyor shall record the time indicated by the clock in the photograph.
10:28
